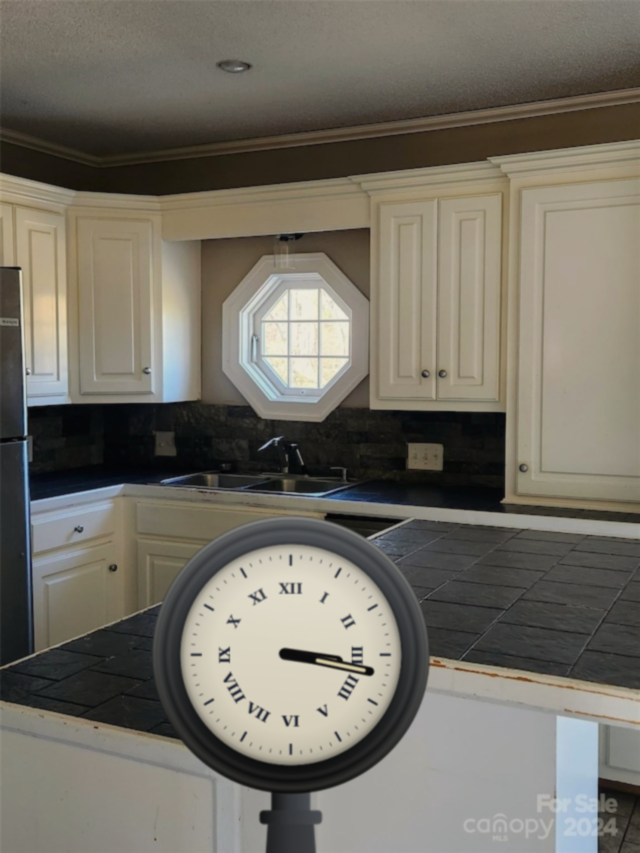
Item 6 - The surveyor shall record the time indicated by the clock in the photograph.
3:17
